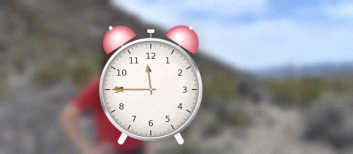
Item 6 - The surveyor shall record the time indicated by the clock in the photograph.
11:45
